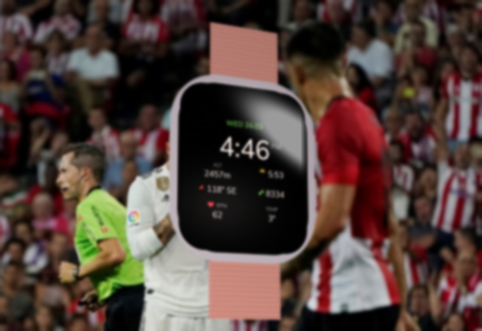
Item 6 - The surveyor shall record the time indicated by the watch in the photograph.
4:46
